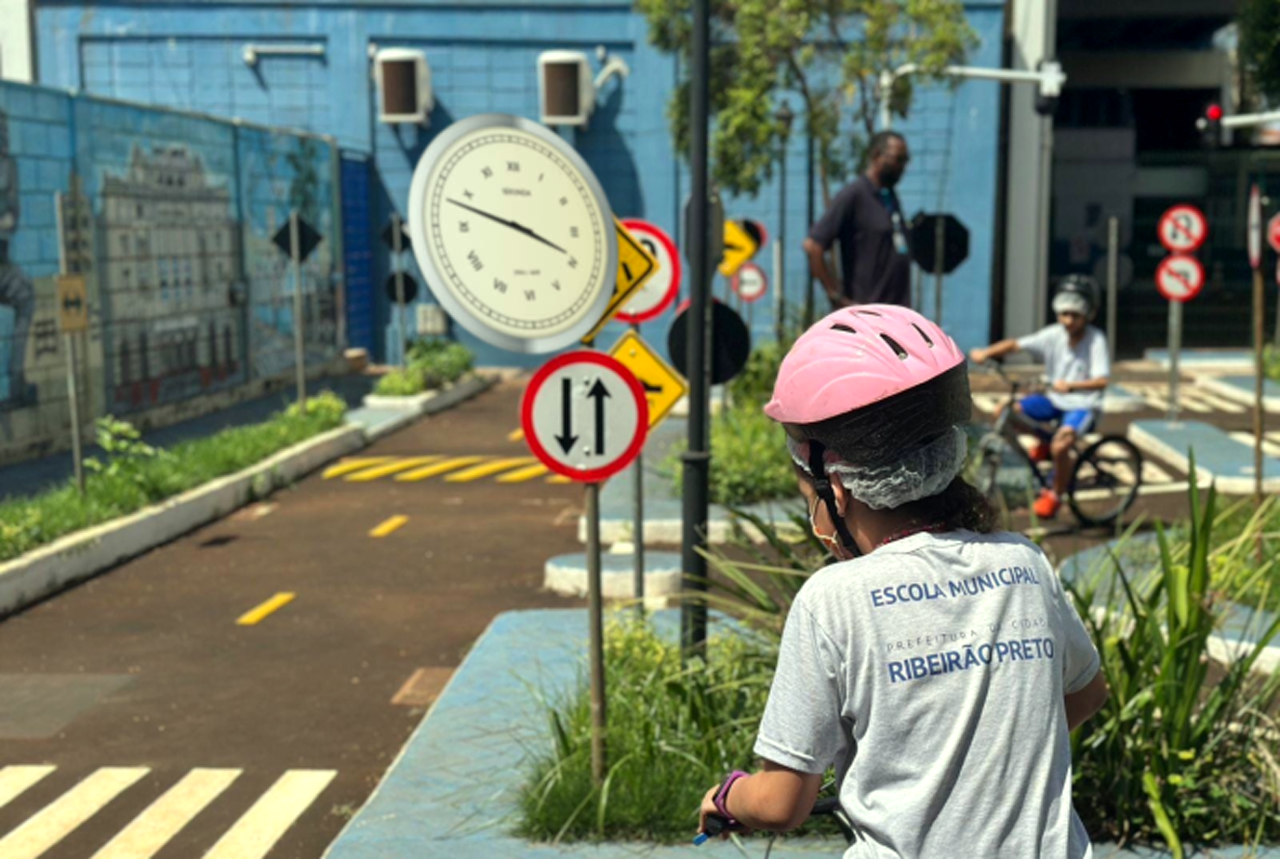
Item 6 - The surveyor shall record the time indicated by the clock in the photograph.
3:48
